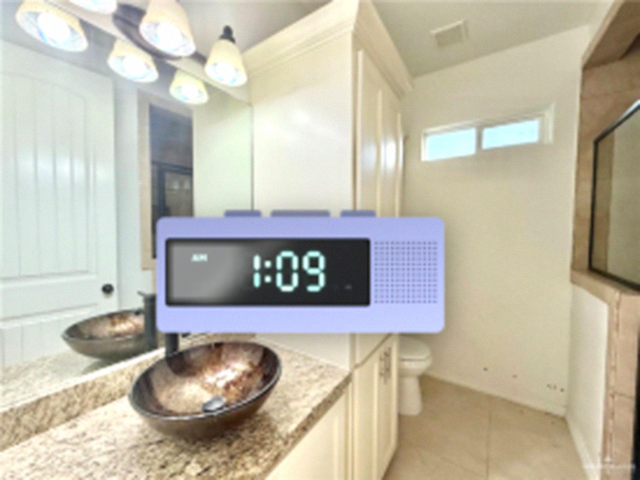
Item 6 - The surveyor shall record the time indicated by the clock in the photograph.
1:09
